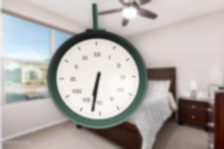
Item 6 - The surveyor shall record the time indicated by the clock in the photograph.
6:32
